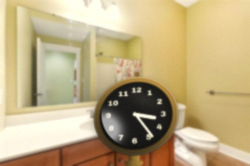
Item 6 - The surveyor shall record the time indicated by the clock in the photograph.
3:24
